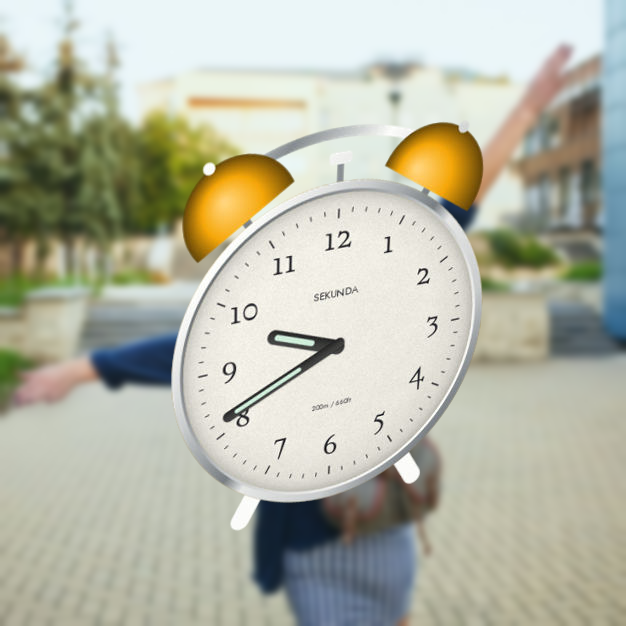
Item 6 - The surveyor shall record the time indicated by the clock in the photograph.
9:41
